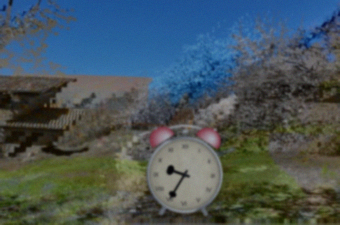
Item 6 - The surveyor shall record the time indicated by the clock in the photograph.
9:35
